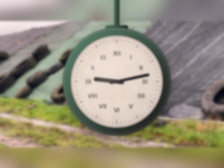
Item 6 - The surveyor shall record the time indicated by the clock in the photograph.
9:13
